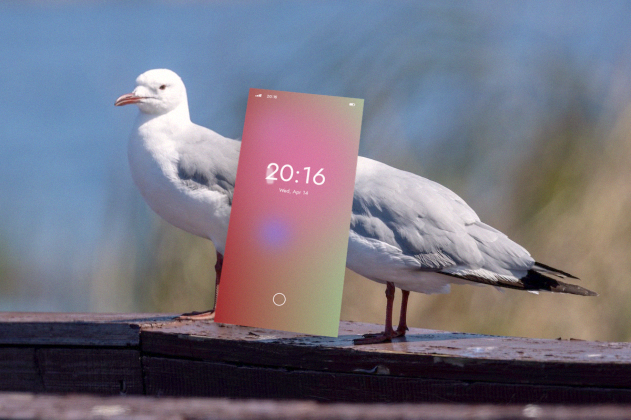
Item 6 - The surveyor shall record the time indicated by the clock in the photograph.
20:16
